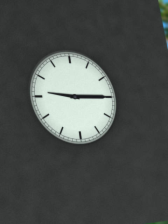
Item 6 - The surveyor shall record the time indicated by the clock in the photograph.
9:15
